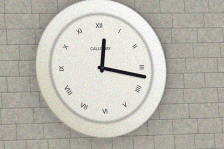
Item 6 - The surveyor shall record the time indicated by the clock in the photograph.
12:17
